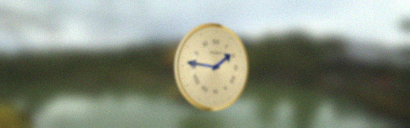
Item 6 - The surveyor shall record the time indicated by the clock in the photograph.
1:46
